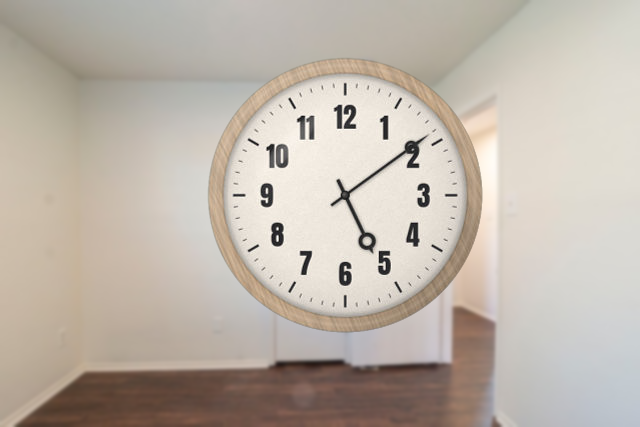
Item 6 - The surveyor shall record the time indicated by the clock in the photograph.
5:09
